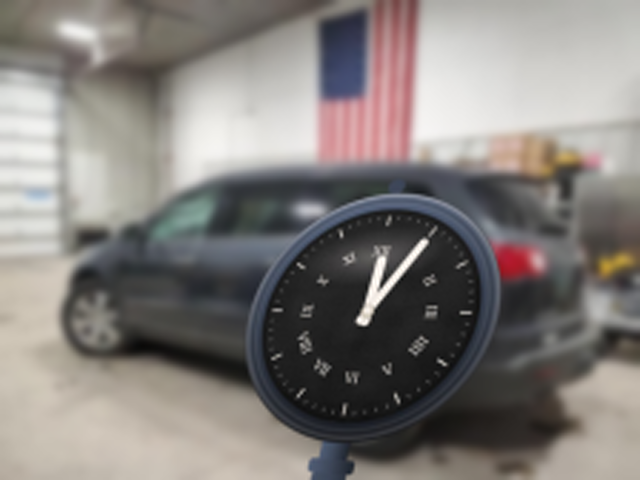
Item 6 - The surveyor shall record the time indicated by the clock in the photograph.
12:05
